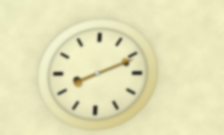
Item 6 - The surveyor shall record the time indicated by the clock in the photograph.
8:11
